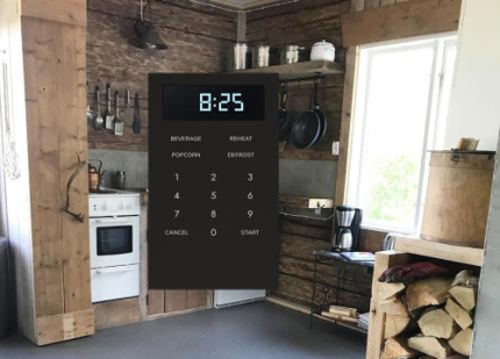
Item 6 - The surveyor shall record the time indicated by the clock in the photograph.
8:25
